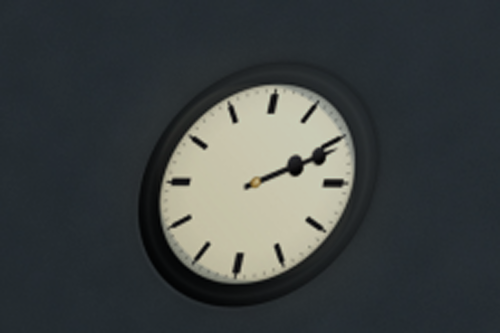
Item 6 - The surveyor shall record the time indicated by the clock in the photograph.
2:11
